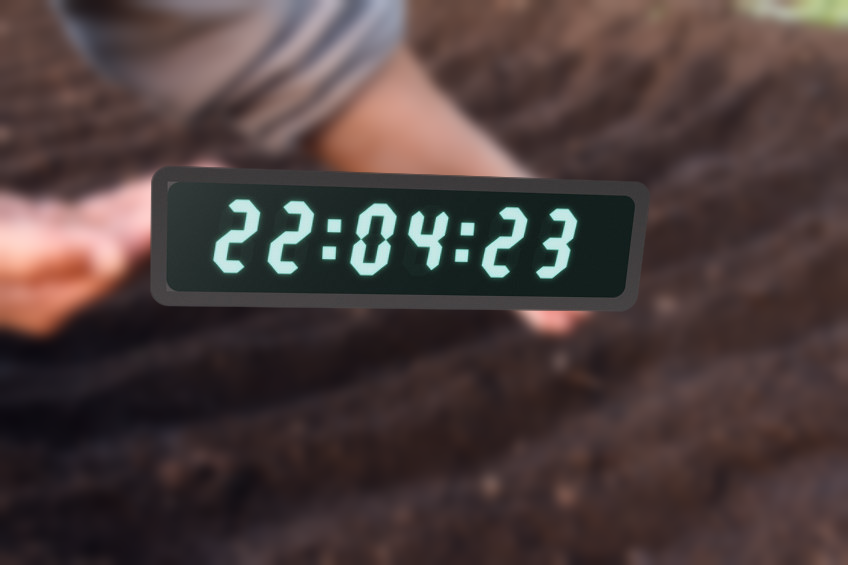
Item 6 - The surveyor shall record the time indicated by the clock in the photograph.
22:04:23
